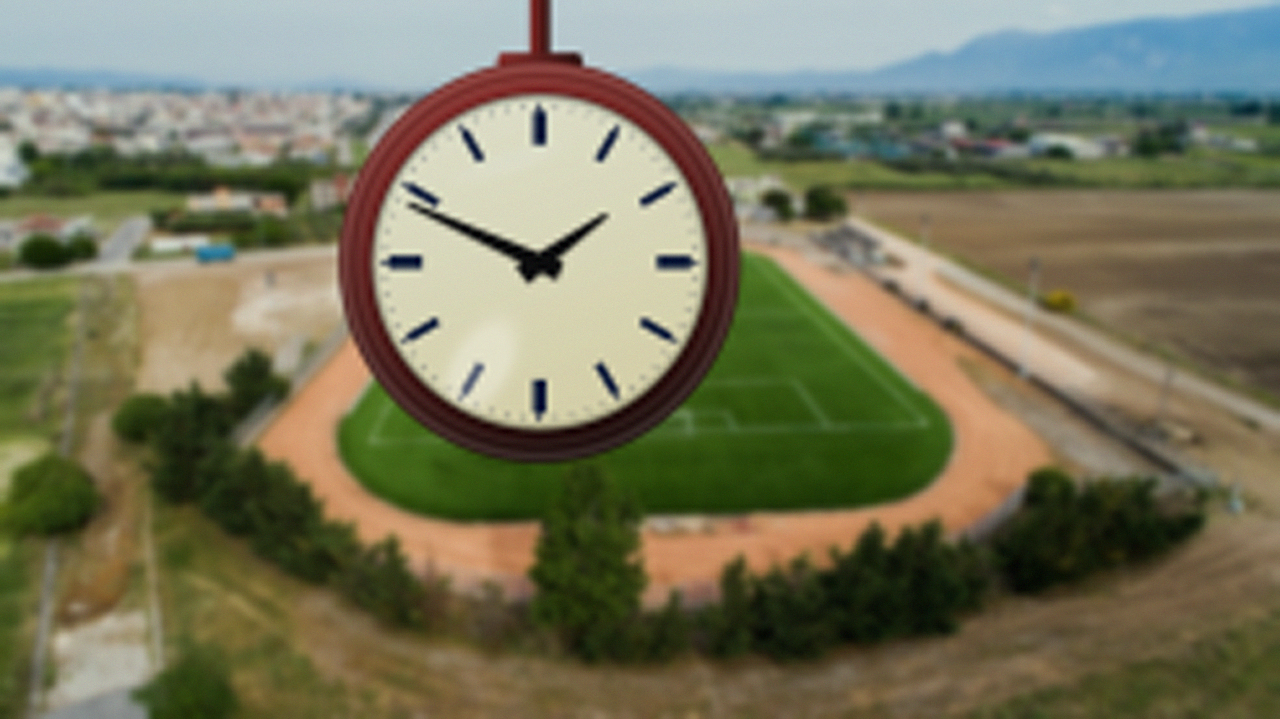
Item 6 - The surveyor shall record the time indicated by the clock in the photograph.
1:49
